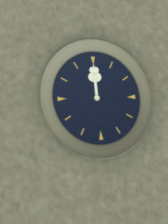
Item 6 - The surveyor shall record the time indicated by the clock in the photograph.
12:00
